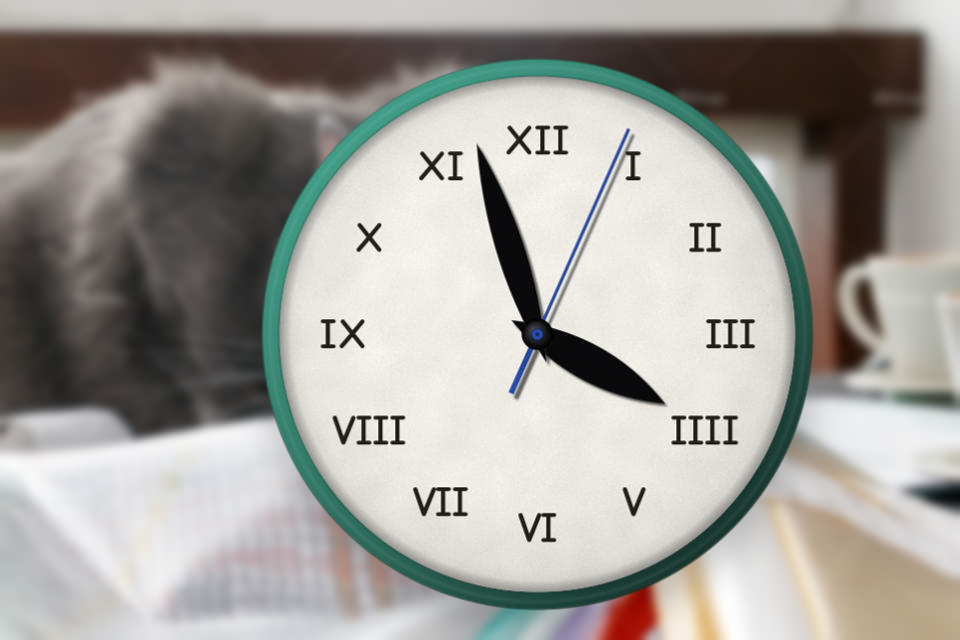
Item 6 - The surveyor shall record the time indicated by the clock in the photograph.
3:57:04
